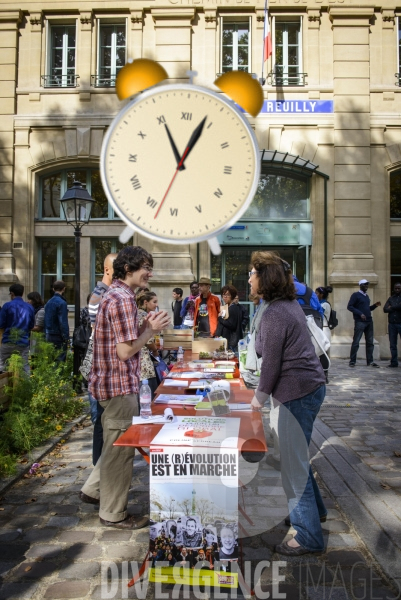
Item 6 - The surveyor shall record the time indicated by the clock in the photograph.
11:03:33
